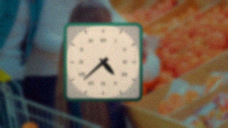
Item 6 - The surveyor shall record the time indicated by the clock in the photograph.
4:38
